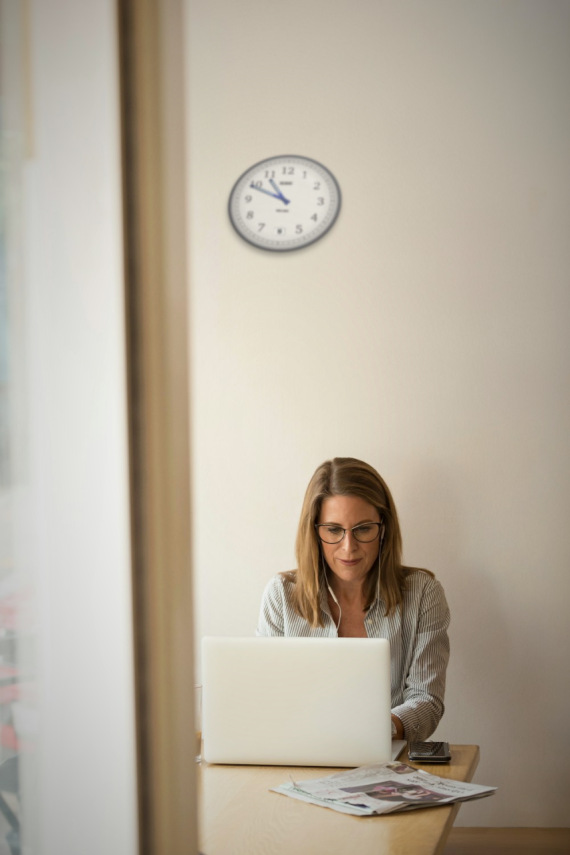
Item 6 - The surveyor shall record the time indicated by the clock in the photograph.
10:49
